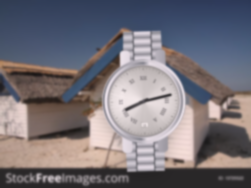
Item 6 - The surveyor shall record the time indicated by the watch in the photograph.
8:13
